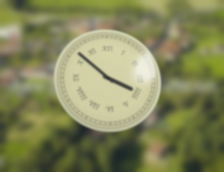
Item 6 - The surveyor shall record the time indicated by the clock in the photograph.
3:52
